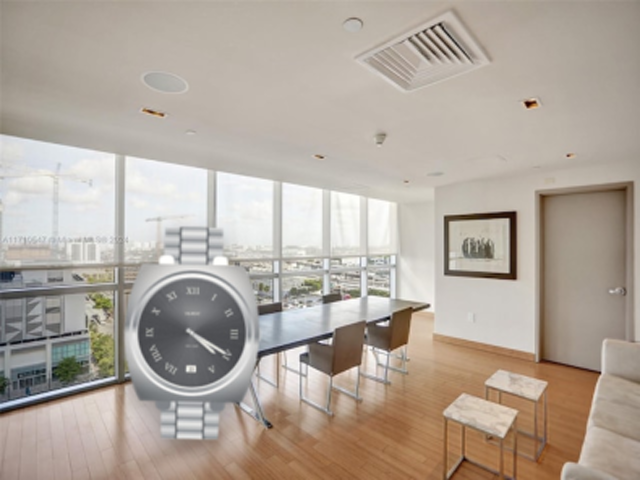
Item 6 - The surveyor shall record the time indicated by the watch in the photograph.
4:20
